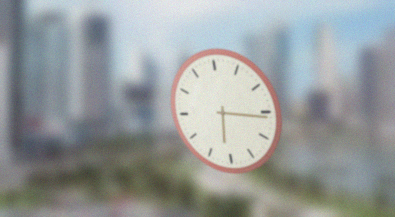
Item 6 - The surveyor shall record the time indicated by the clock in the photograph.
6:16
